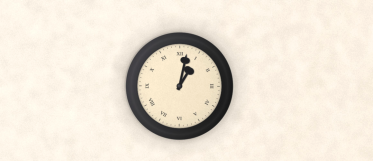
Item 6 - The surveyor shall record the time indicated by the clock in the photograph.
1:02
